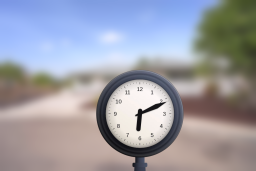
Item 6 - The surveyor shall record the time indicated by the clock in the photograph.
6:11
